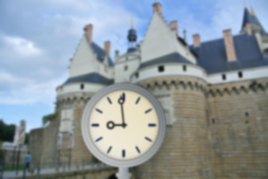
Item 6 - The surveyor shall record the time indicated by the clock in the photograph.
8:59
